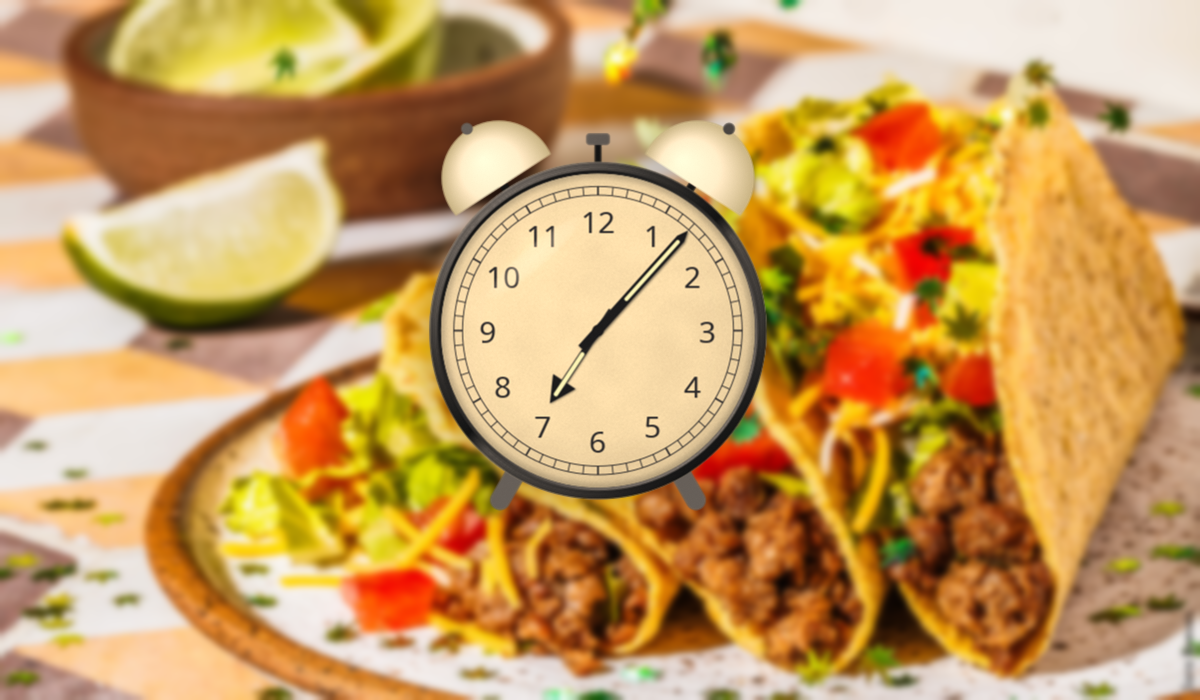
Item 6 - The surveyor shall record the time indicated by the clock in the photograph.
7:07
